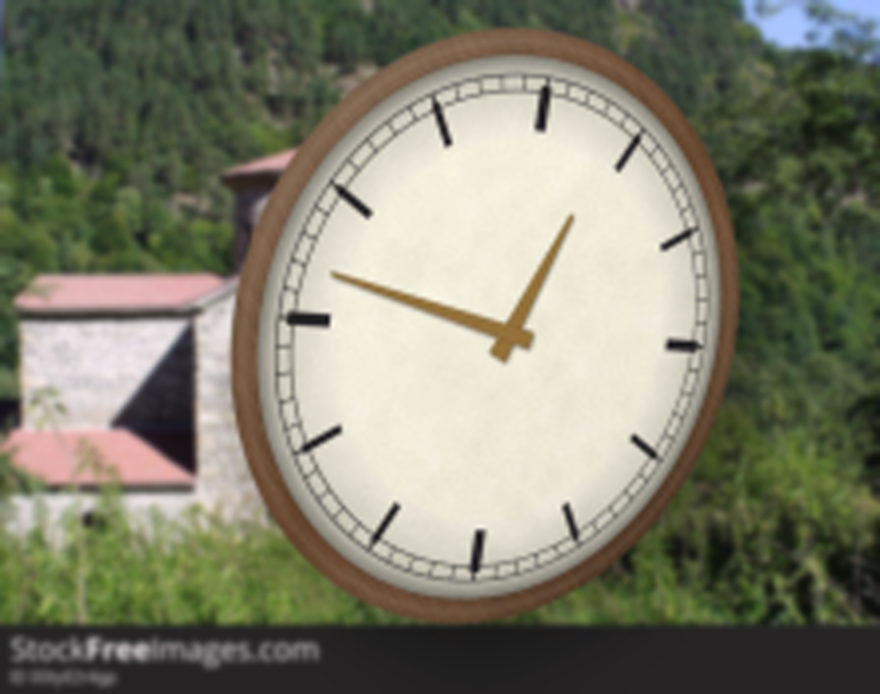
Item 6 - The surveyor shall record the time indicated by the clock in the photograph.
12:47
